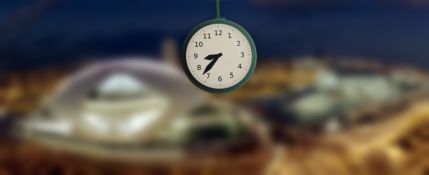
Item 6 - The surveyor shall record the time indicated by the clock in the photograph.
8:37
